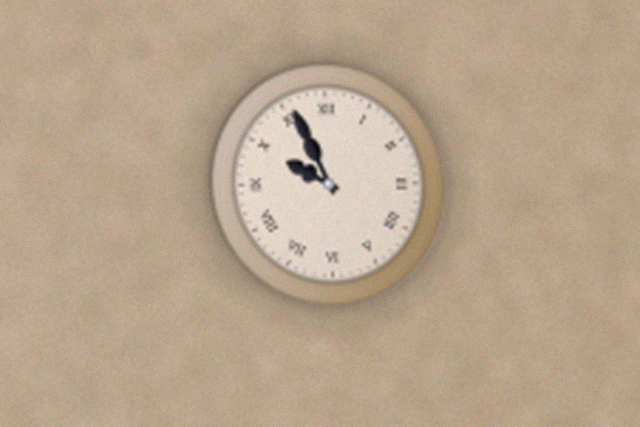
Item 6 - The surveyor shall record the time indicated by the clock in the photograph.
9:56
